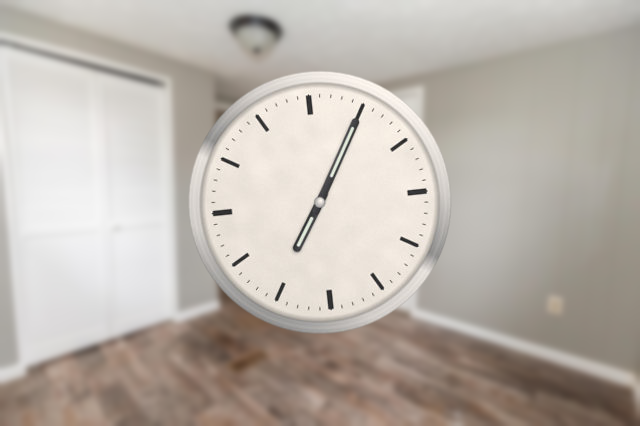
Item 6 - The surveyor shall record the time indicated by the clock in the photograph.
7:05
